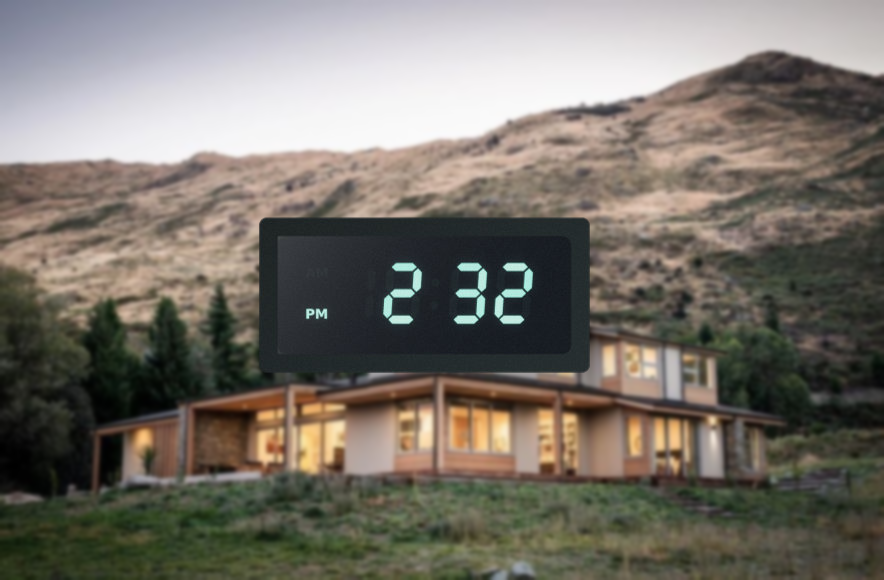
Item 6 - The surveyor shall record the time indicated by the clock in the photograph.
2:32
